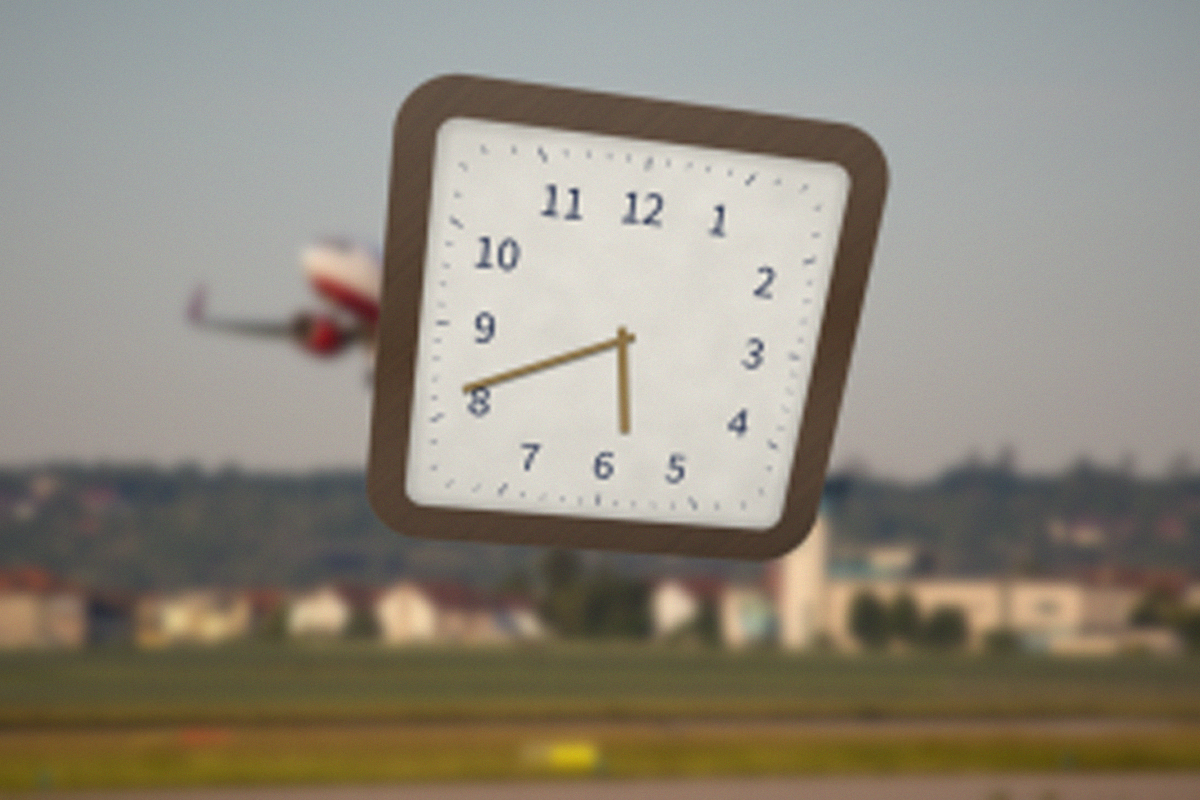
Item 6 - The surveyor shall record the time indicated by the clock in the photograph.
5:41
